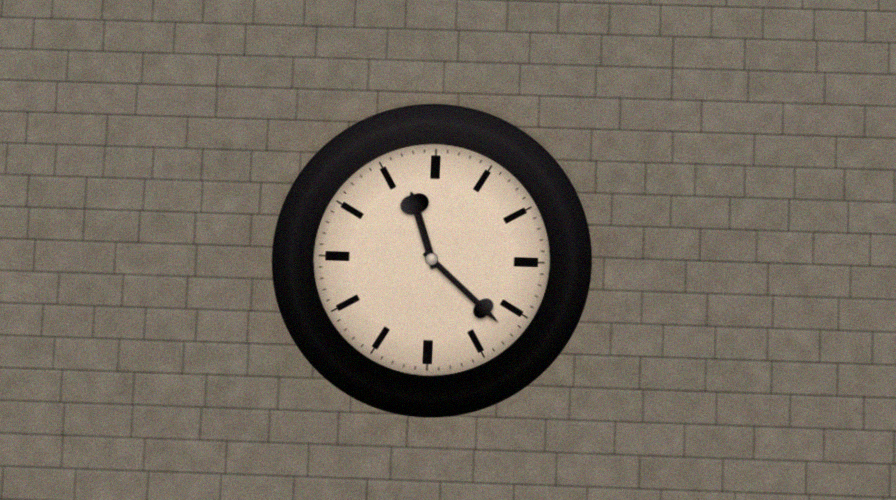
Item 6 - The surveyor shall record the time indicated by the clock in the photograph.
11:22
